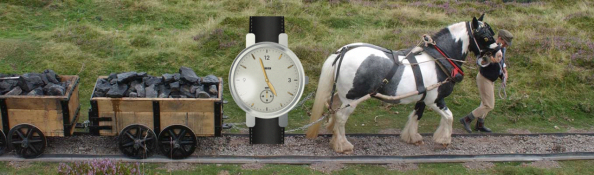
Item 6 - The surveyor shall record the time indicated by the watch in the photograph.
4:57
